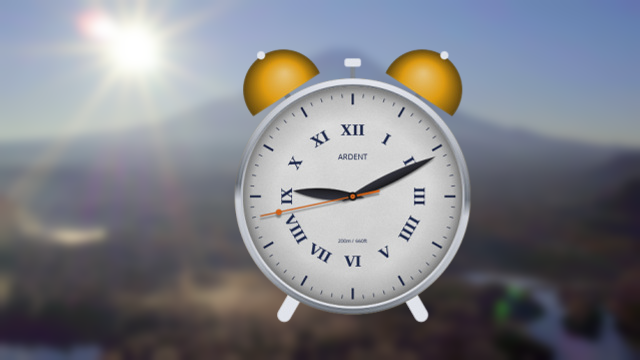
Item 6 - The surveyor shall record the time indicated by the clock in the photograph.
9:10:43
